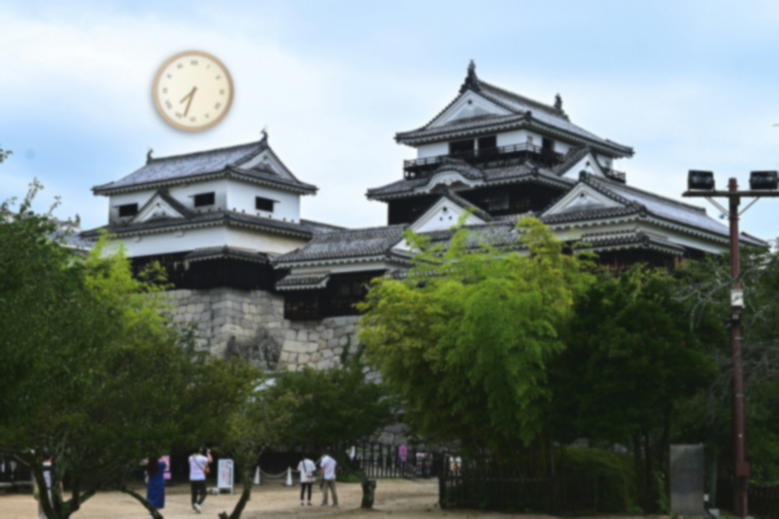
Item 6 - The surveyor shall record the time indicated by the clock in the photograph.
7:33
